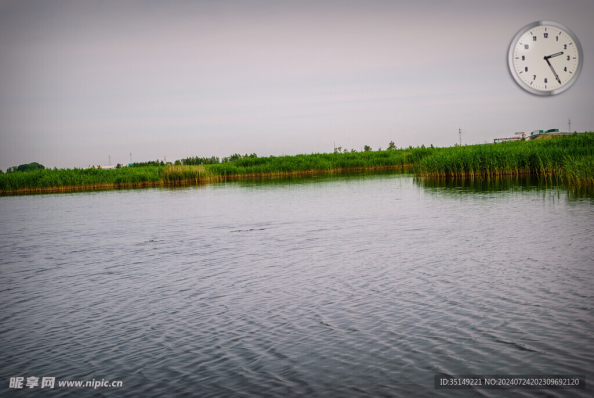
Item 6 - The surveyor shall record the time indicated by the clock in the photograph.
2:25
